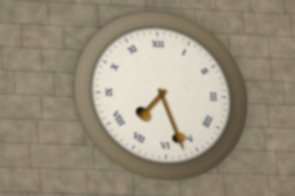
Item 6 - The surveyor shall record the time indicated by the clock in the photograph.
7:27
